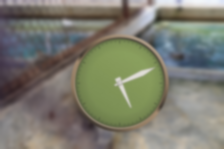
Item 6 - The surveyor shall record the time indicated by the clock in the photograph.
5:11
